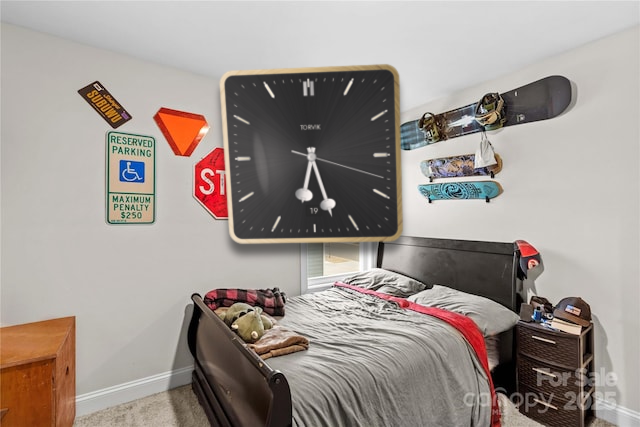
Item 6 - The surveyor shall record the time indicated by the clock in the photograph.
6:27:18
